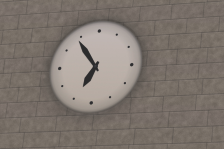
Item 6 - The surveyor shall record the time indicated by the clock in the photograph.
6:54
